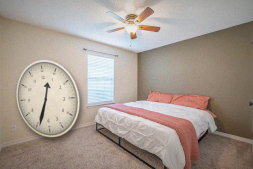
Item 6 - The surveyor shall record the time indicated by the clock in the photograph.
12:34
